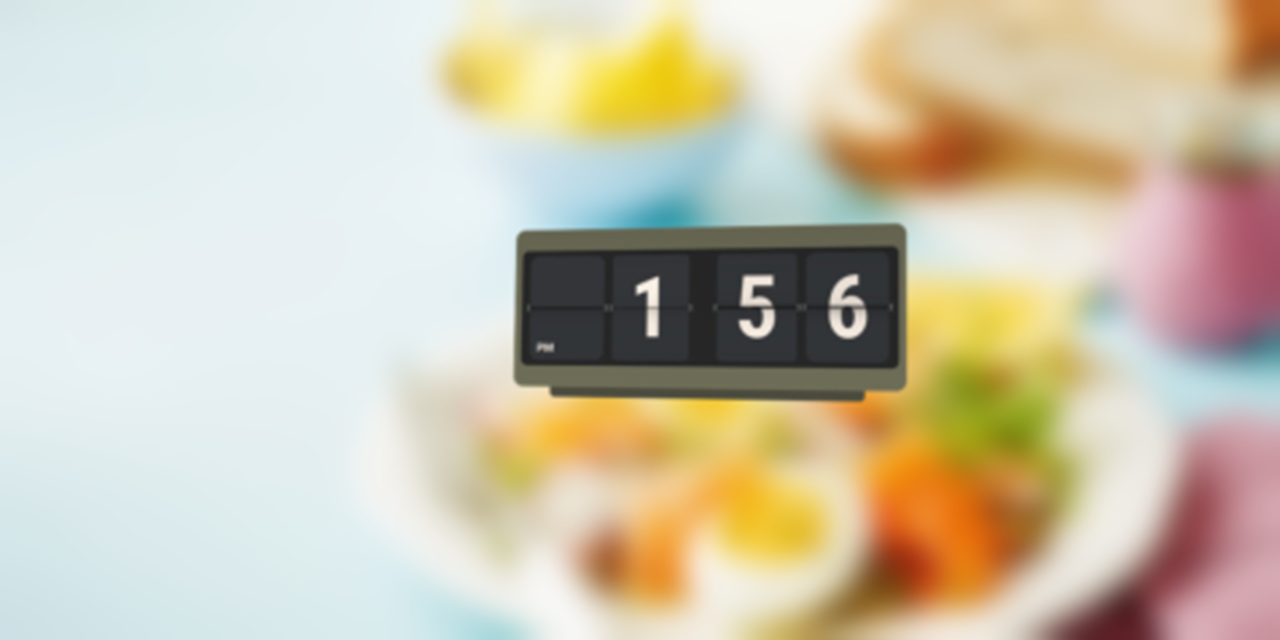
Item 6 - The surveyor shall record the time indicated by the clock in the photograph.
1:56
